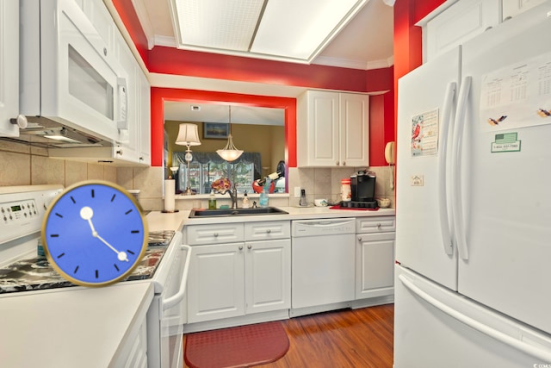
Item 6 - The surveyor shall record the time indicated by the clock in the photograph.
11:22
